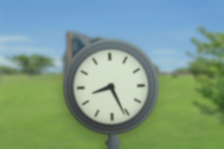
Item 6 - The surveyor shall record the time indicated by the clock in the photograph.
8:26
